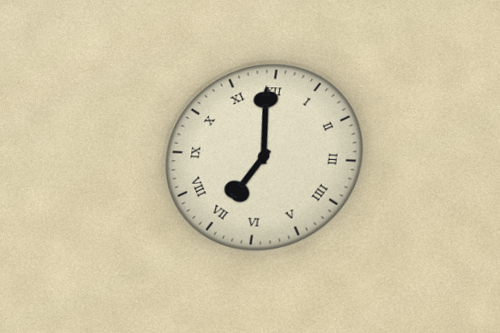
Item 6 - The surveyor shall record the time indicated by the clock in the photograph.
6:59
